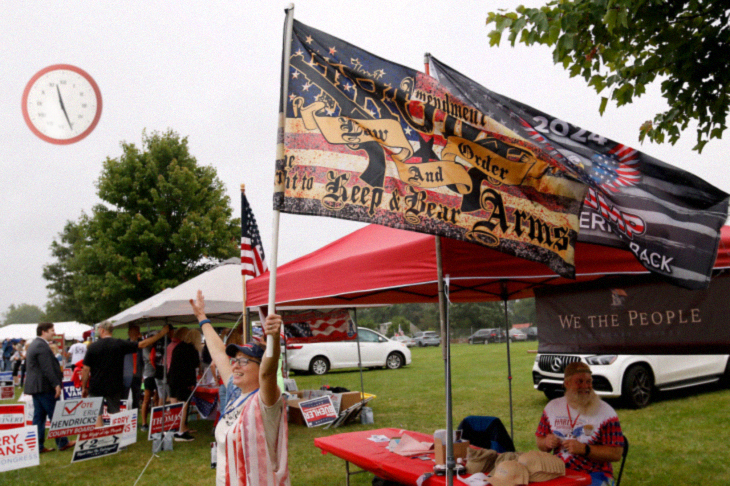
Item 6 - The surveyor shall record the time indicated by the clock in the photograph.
11:26
